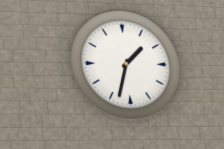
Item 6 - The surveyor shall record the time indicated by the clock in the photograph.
1:33
